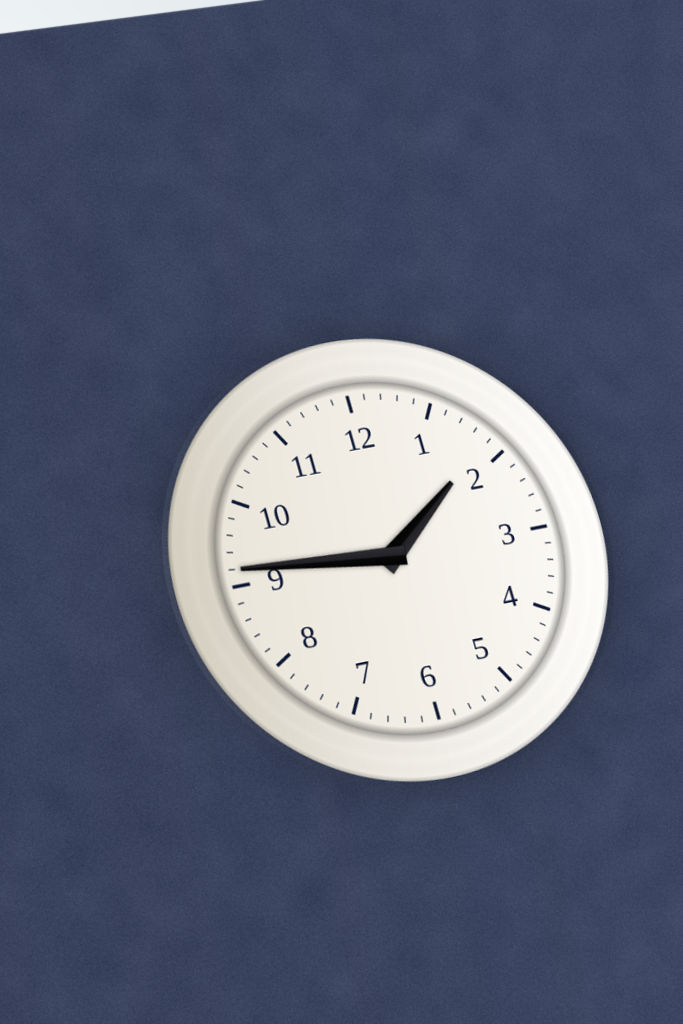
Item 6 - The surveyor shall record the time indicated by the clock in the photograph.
1:46
